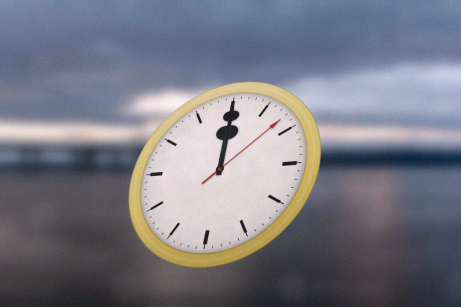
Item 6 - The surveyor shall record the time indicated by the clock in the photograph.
12:00:08
